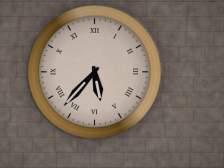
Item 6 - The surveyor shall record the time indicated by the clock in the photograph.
5:37
